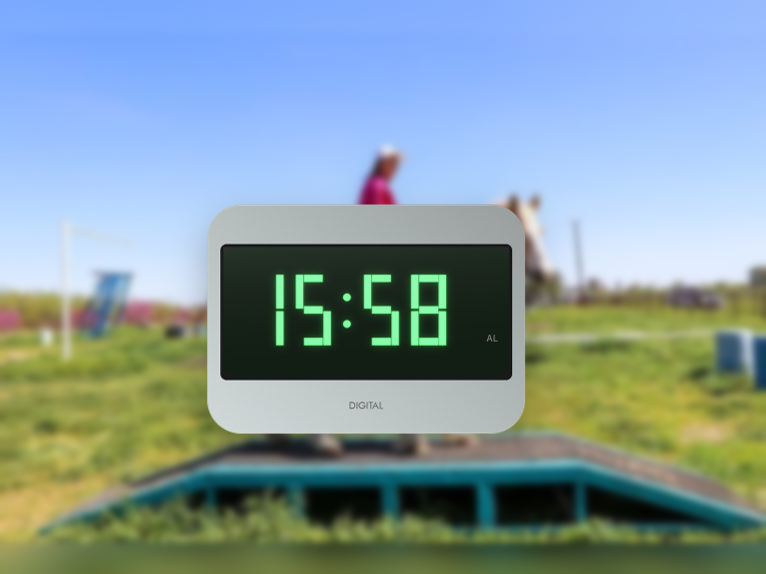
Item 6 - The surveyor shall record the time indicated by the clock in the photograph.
15:58
